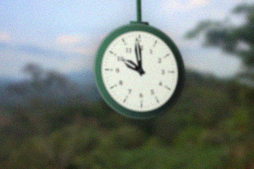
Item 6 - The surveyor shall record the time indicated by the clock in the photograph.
9:59
